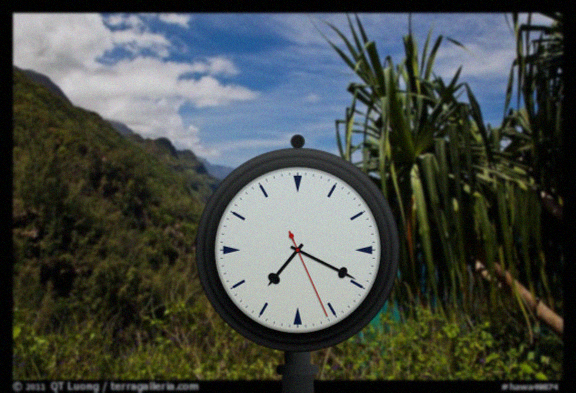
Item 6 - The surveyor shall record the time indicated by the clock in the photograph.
7:19:26
